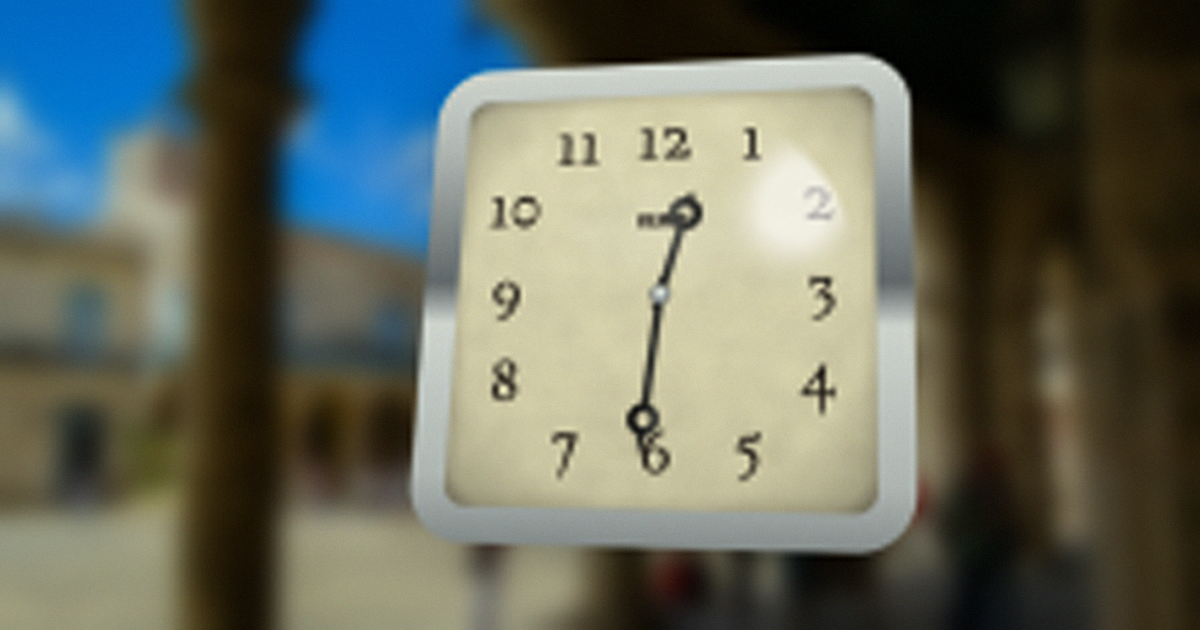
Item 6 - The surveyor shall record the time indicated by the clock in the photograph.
12:31
